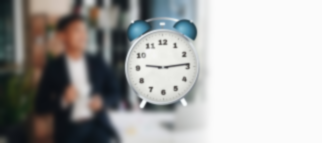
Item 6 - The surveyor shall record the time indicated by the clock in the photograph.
9:14
